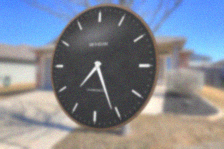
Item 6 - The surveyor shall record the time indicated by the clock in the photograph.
7:26
